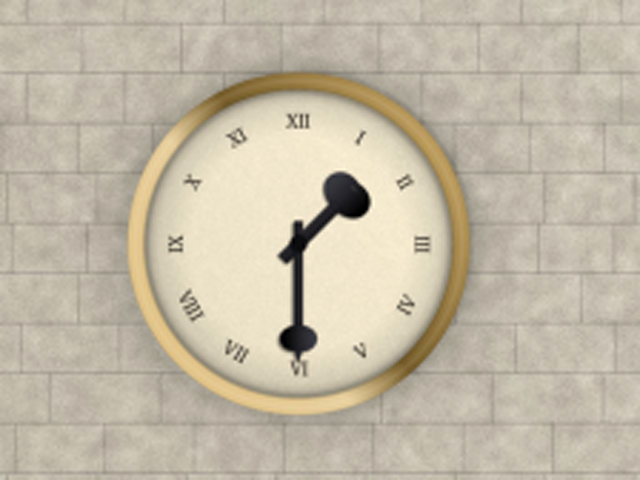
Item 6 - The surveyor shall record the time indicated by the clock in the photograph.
1:30
